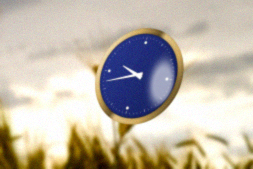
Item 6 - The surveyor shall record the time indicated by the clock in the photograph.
9:42
